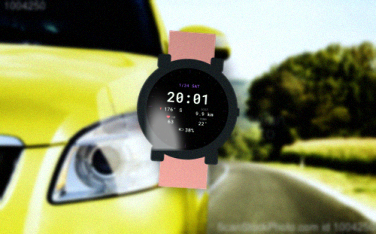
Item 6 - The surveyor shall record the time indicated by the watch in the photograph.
20:01
